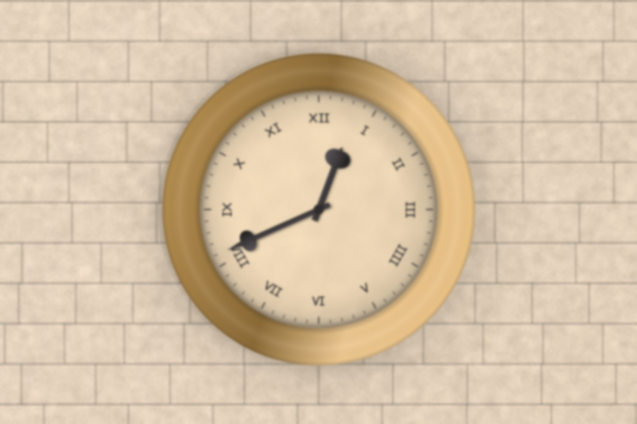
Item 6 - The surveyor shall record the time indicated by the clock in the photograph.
12:41
